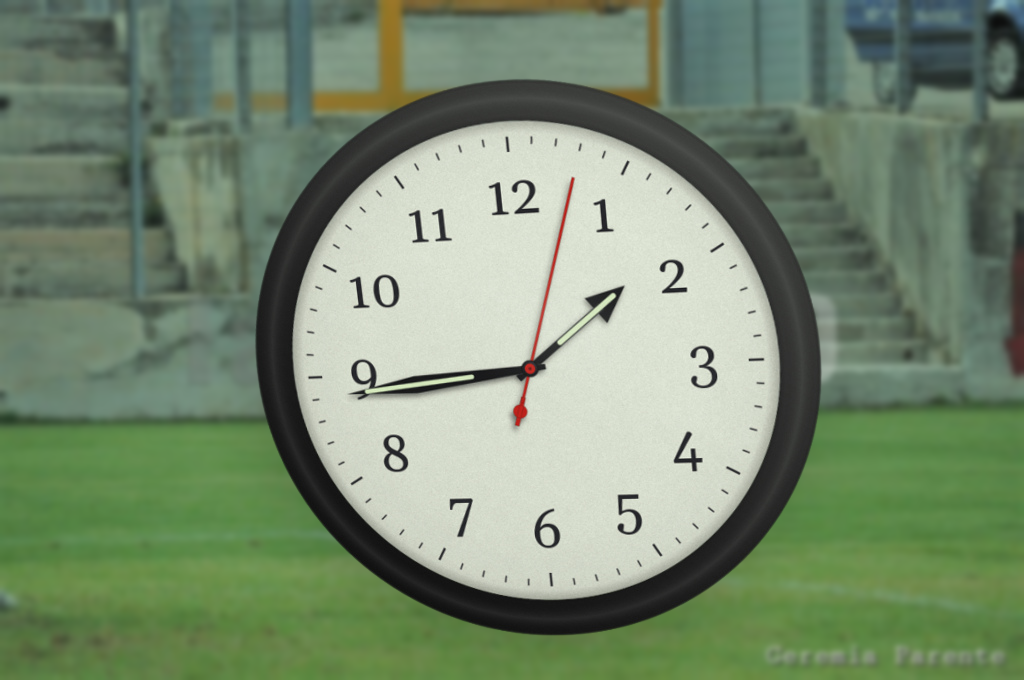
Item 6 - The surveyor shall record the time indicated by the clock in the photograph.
1:44:03
